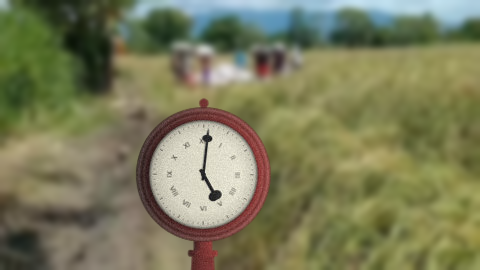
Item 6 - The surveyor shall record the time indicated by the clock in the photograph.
5:01
